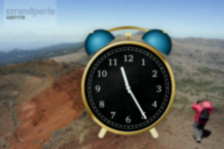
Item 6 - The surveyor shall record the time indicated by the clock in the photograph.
11:25
